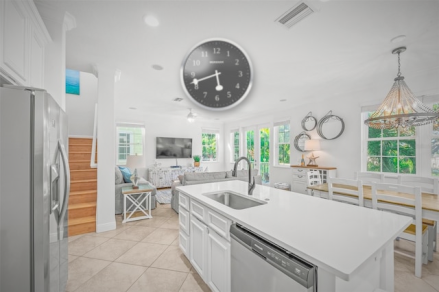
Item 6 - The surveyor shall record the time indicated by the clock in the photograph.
5:42
